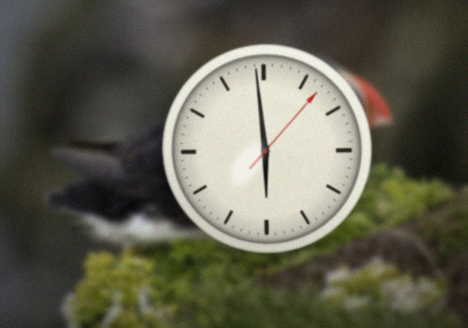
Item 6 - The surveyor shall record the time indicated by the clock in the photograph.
5:59:07
